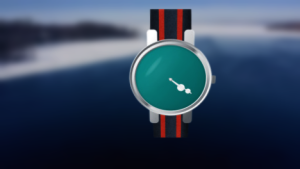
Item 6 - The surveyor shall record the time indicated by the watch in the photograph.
4:21
